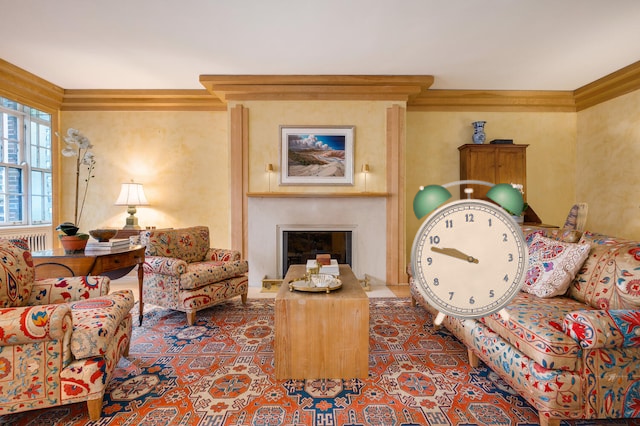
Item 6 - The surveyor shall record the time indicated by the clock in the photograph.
9:48
